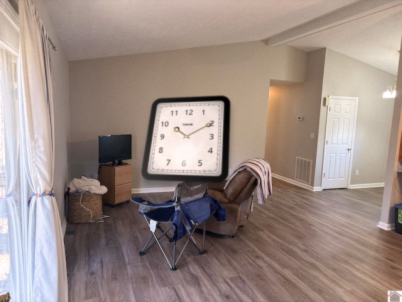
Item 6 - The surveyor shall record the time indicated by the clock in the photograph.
10:10
